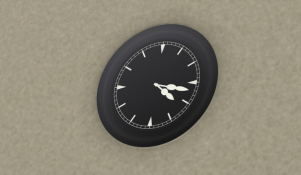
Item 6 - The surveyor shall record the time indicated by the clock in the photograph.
4:17
